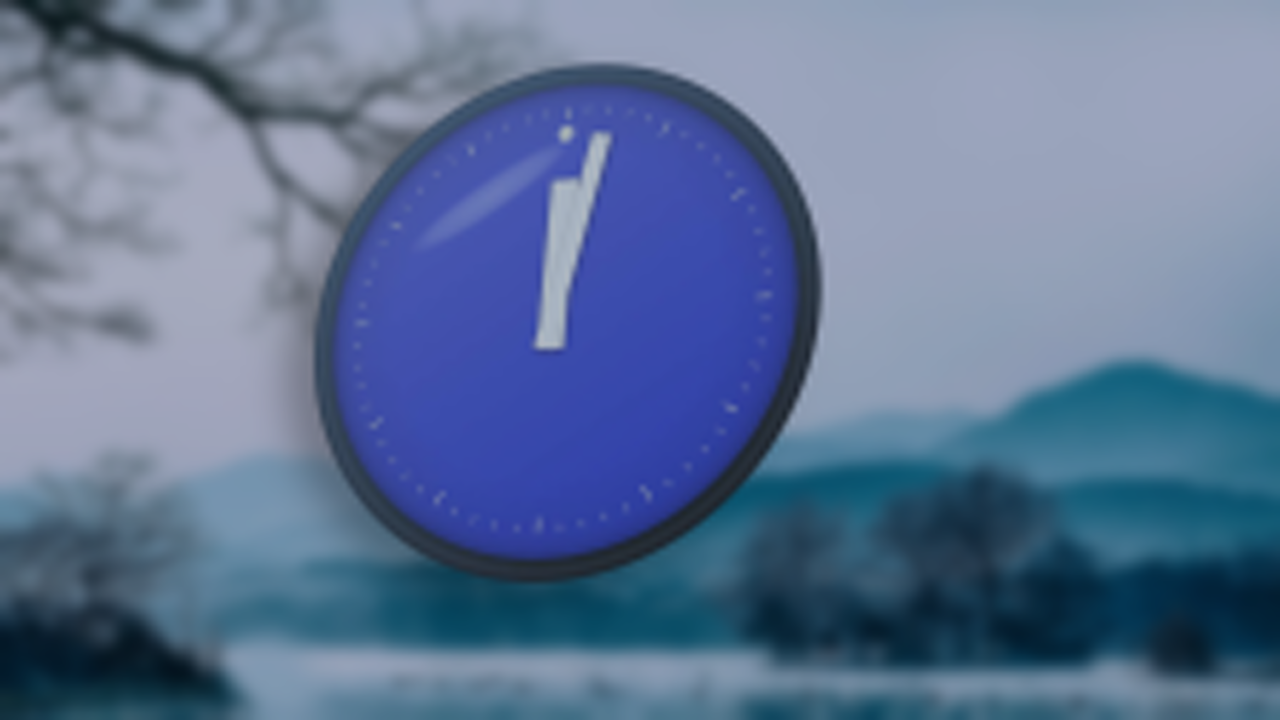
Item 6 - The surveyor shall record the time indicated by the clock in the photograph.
12:02
